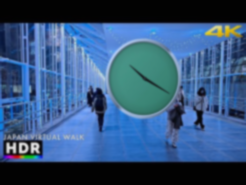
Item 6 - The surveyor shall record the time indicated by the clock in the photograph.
10:20
